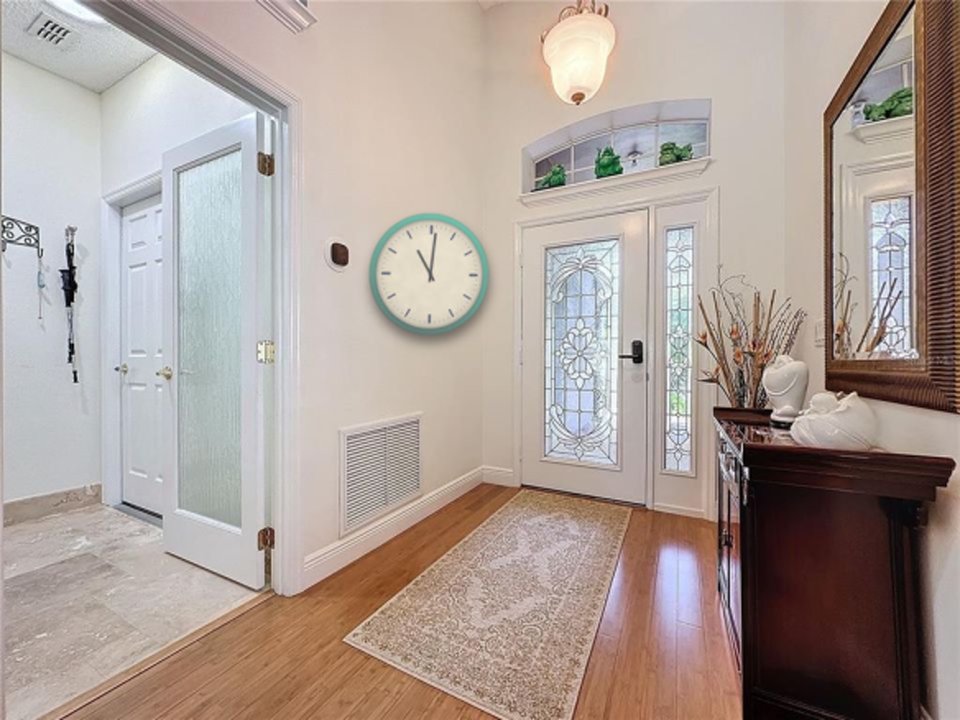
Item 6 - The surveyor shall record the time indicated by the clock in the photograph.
11:01
